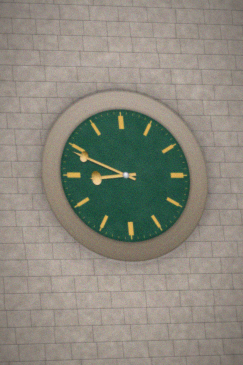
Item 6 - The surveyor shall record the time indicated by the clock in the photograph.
8:49
